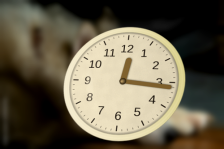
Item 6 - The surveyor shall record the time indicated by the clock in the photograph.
12:16
